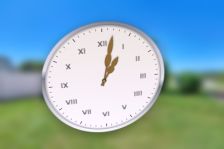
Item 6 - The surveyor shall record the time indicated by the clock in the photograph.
1:02
